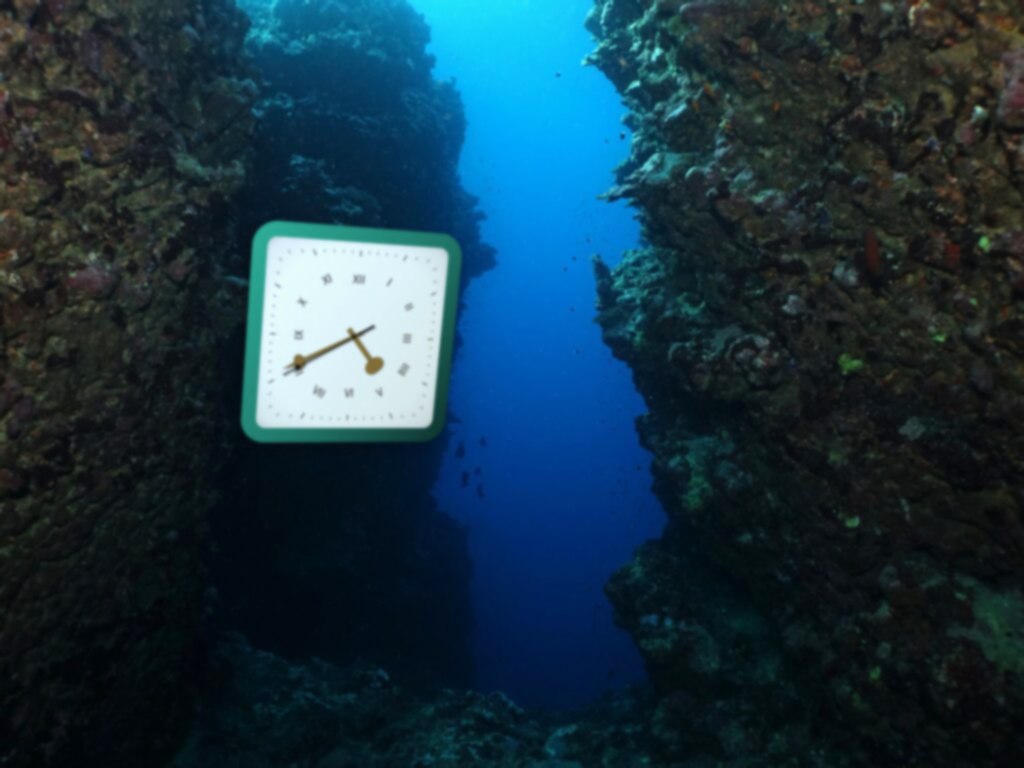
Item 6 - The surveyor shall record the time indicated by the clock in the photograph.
4:40:40
